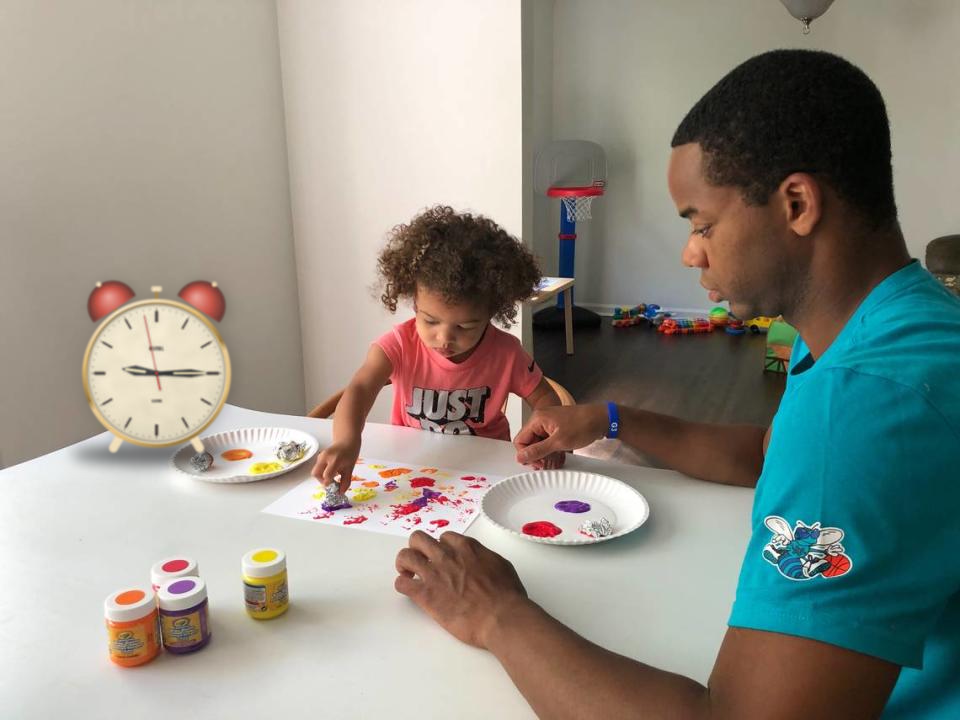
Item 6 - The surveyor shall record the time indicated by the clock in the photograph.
9:14:58
